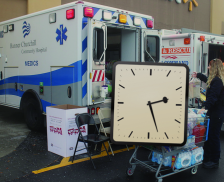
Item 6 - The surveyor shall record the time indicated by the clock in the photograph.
2:27
